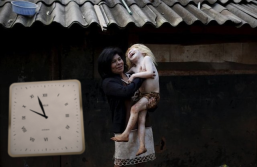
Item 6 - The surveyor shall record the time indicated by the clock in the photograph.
9:57
